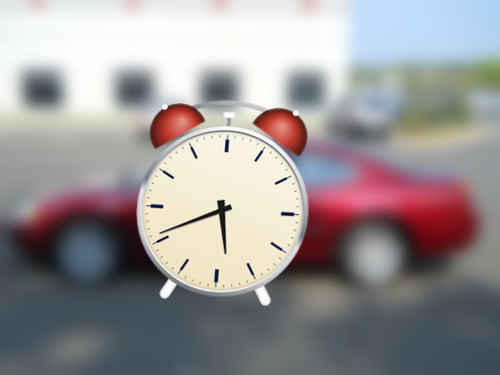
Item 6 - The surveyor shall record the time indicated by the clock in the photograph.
5:41
